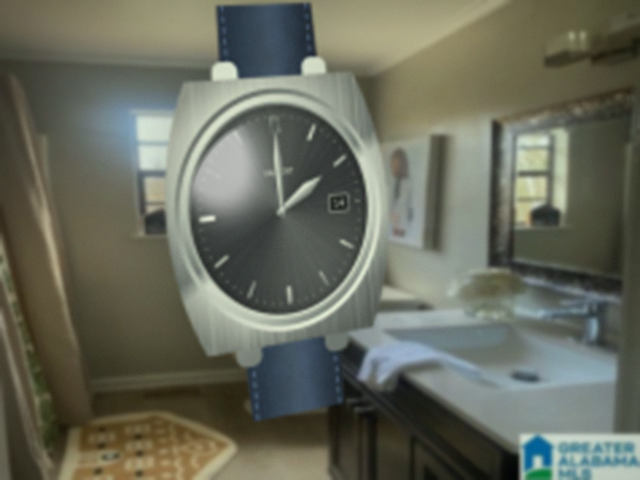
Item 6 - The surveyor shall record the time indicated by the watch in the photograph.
2:00
